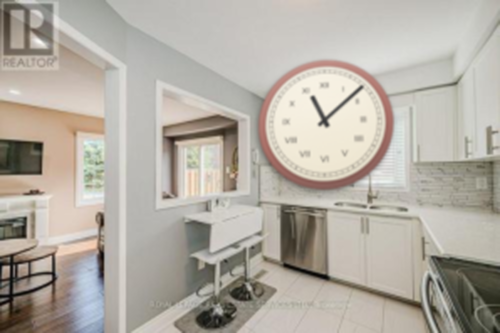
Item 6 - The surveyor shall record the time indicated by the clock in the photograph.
11:08
